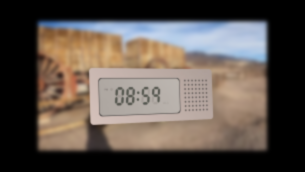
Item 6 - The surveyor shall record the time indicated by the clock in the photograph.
8:59
